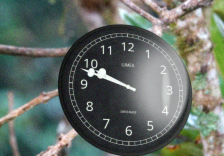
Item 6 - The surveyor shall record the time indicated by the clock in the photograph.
9:48
